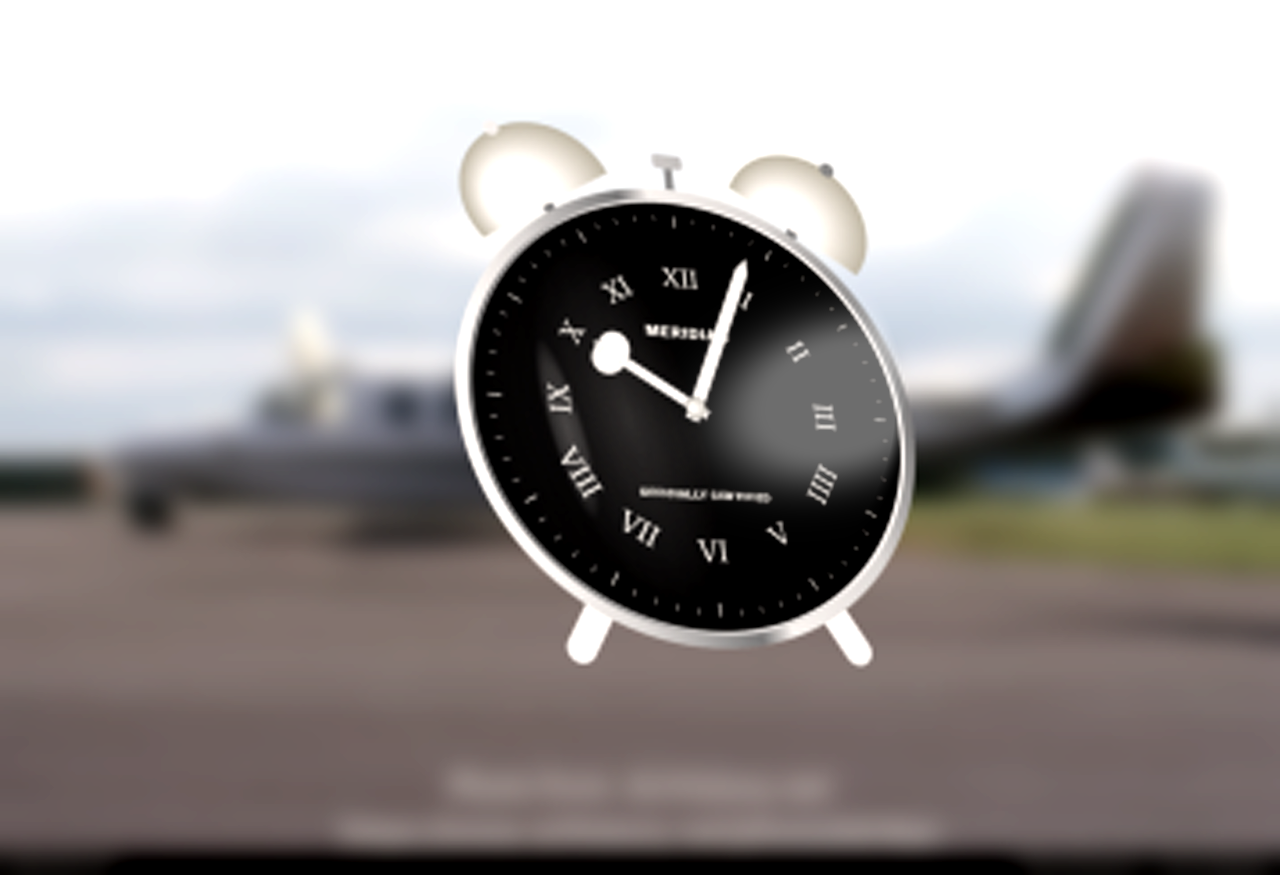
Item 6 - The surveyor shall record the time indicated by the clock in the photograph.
10:04
